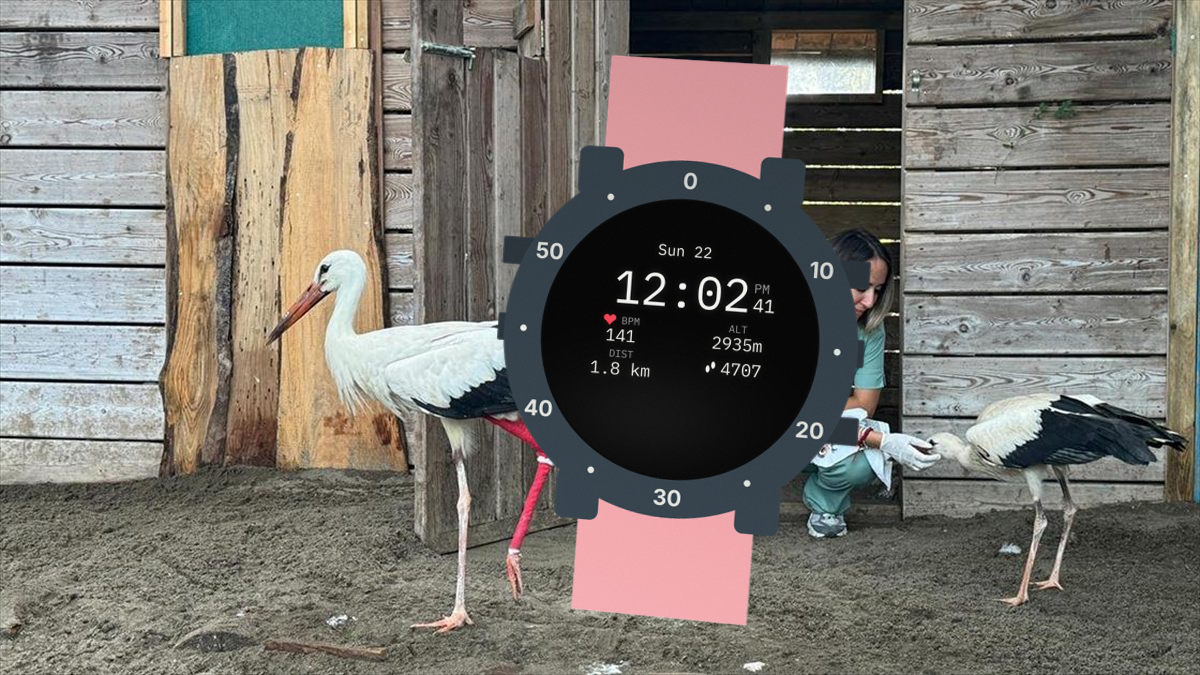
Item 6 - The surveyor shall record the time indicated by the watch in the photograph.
12:02:41
